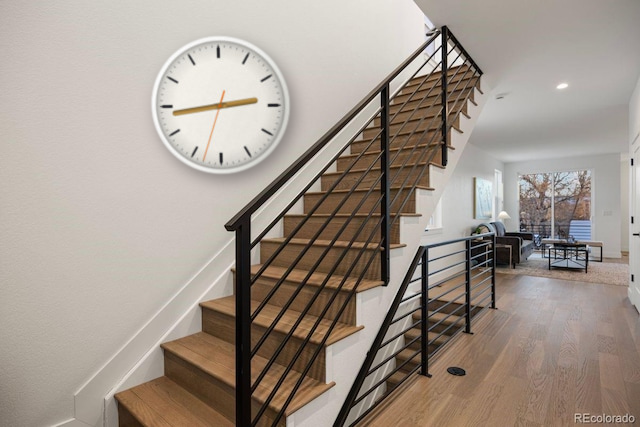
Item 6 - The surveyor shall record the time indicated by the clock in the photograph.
2:43:33
